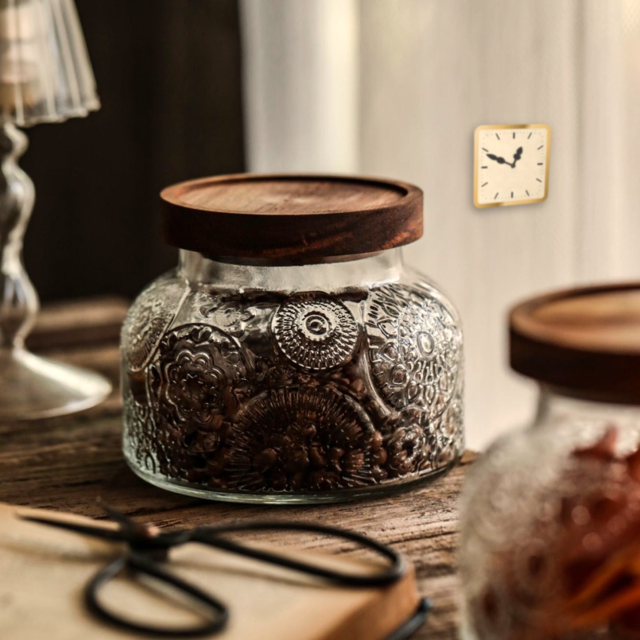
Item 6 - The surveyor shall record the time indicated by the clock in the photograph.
12:49
